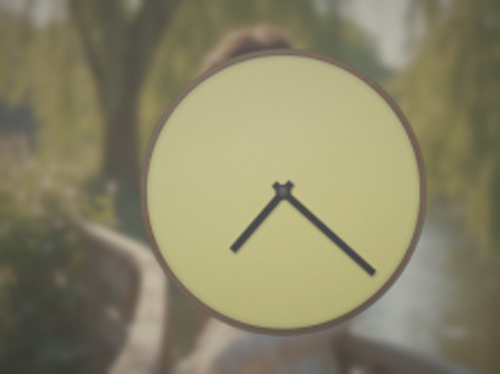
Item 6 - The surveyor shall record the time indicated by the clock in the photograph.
7:22
